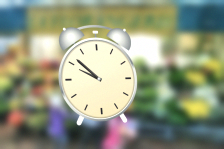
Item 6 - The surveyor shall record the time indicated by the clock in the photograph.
9:52
